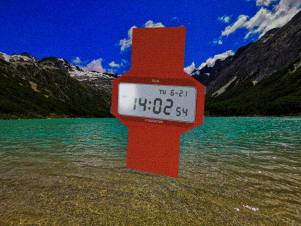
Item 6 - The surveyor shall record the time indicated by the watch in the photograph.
14:02:54
